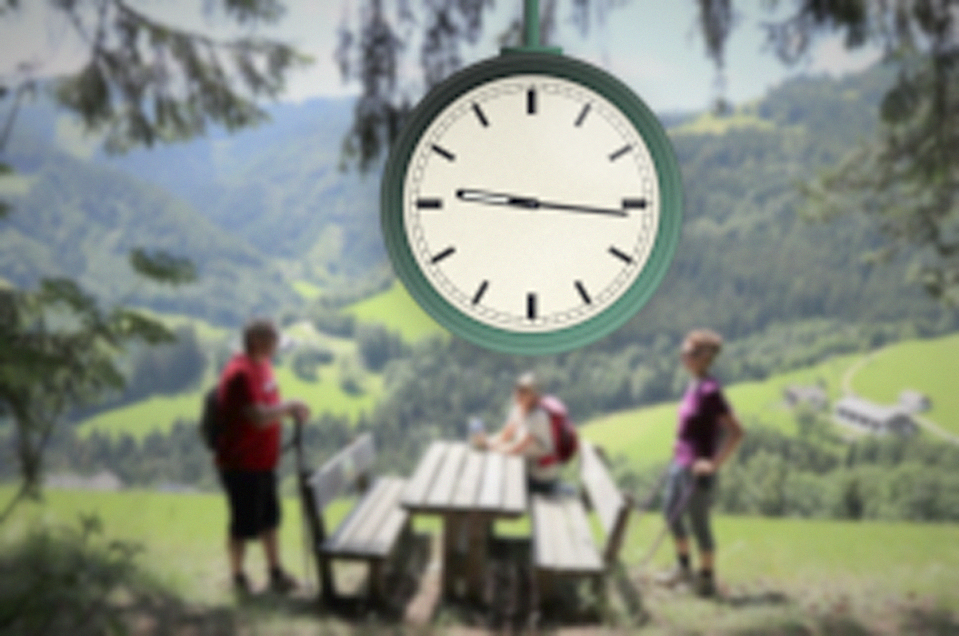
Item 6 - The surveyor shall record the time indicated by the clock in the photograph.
9:16
